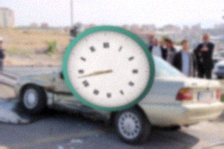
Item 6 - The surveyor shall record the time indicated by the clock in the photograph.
8:43
